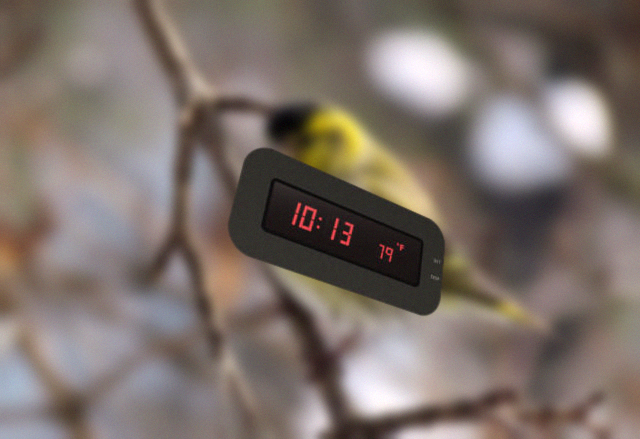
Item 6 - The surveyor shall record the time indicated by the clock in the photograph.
10:13
